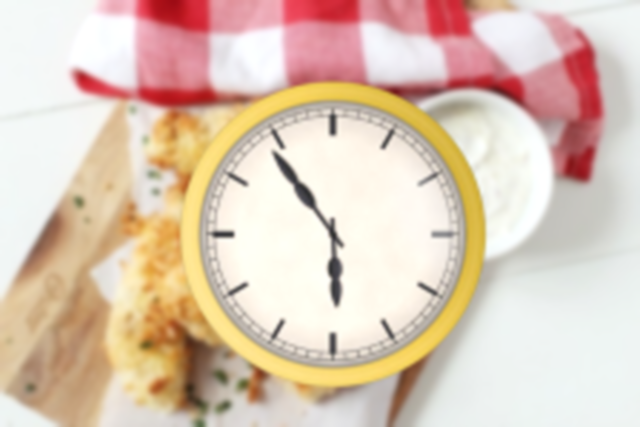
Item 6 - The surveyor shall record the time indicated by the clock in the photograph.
5:54
